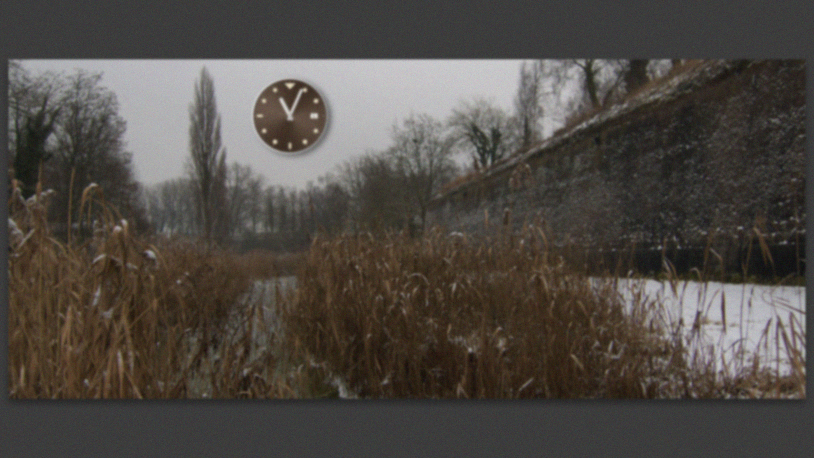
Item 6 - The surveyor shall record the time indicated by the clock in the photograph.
11:04
